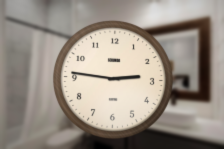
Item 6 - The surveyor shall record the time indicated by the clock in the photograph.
2:46
